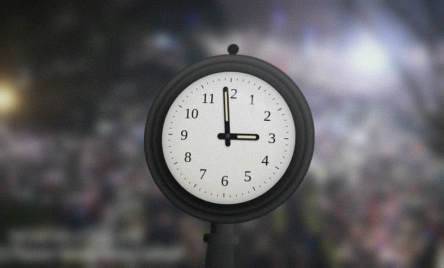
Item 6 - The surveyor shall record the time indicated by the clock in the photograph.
2:59
